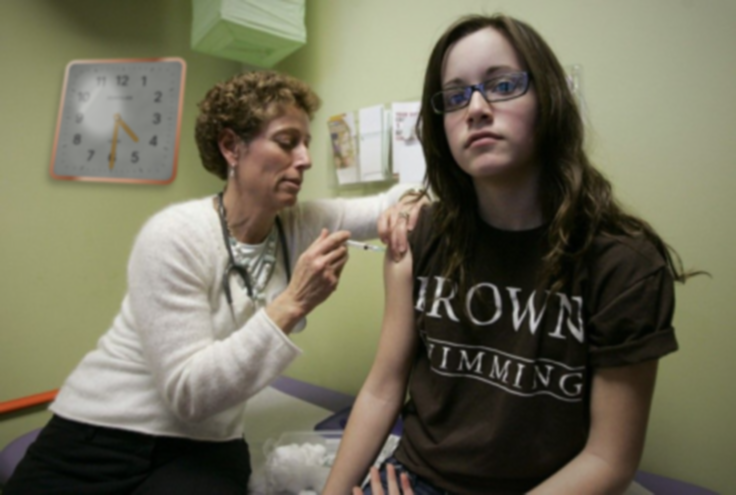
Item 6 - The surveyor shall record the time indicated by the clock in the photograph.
4:30
